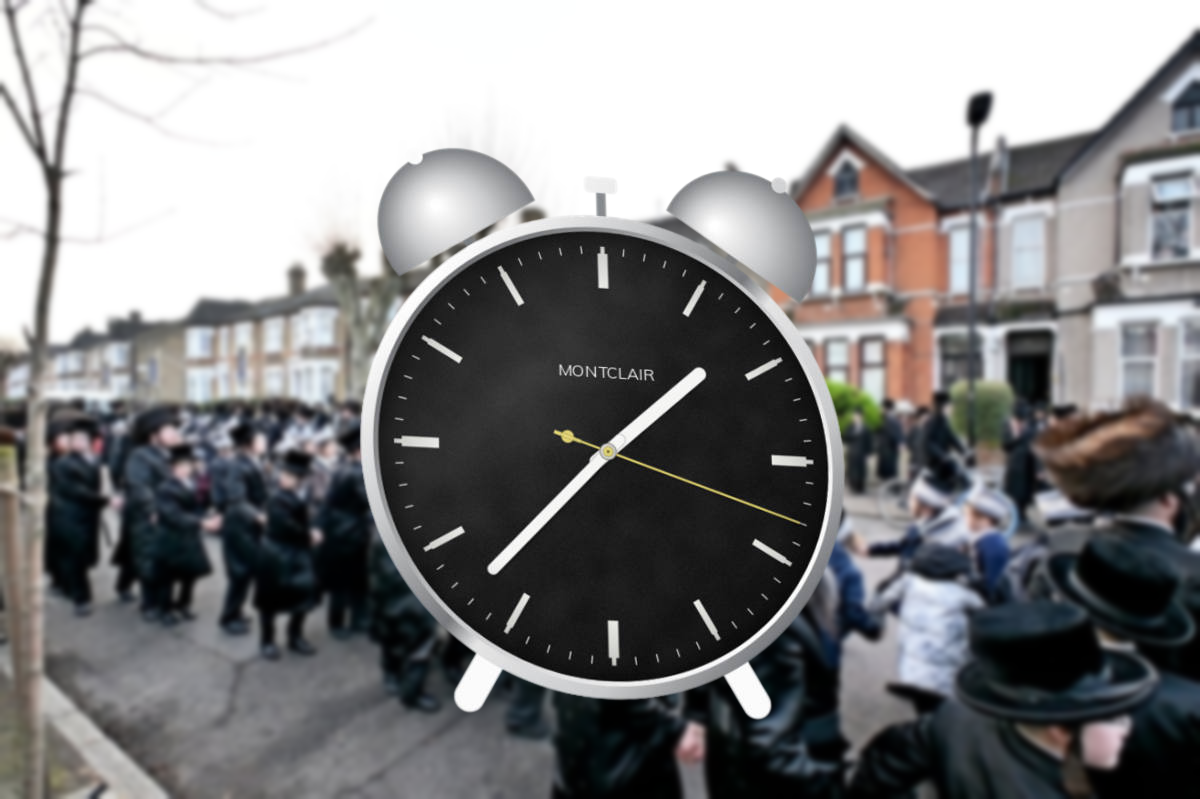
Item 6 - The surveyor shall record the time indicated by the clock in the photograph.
1:37:18
